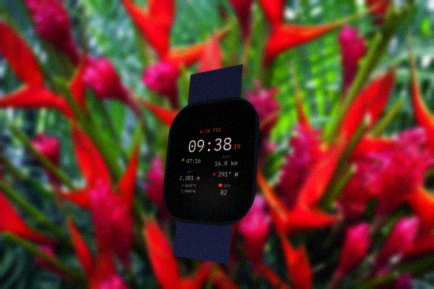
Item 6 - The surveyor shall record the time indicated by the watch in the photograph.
9:38
